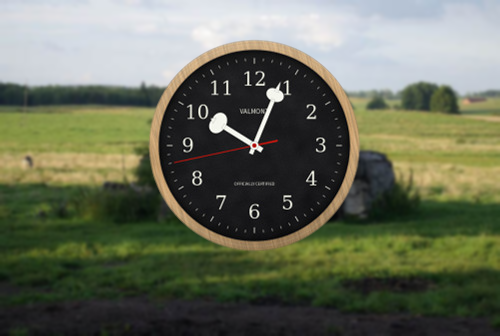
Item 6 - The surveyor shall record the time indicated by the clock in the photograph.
10:03:43
